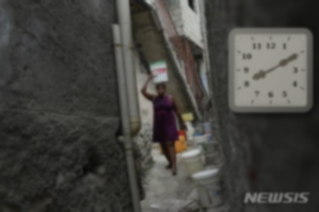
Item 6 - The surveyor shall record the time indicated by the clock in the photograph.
8:10
